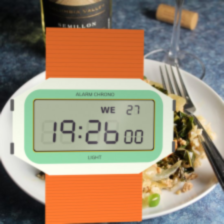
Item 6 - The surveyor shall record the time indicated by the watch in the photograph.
19:26:00
